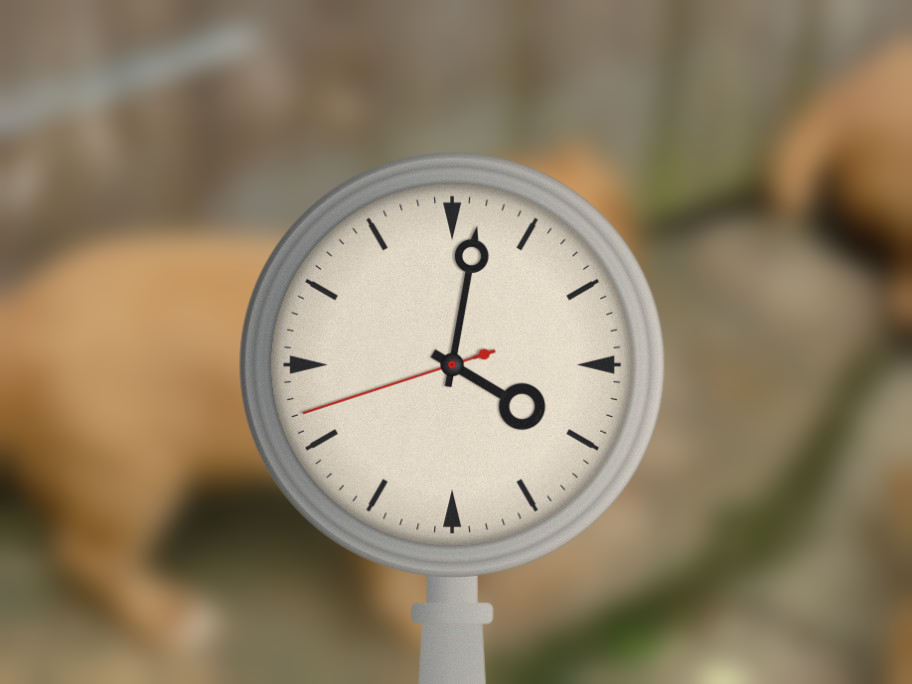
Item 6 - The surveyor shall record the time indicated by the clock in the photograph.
4:01:42
